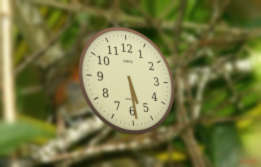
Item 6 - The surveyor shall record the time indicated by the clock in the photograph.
5:29
